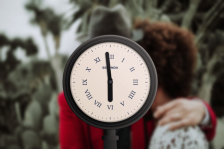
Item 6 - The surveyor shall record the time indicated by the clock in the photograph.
5:59
